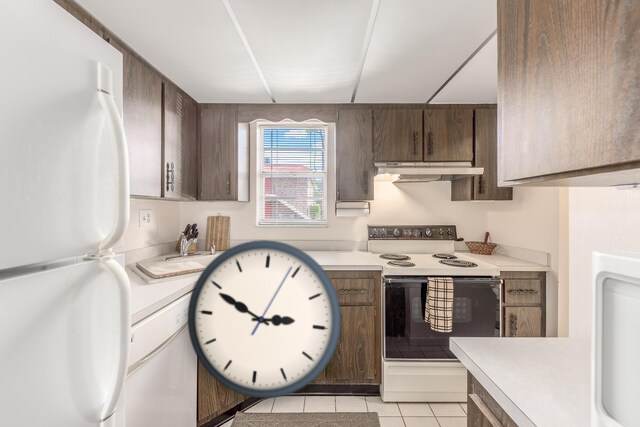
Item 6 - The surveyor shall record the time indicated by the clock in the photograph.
2:49:04
